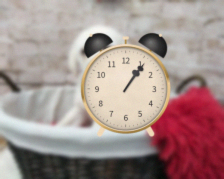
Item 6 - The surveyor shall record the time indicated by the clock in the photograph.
1:06
